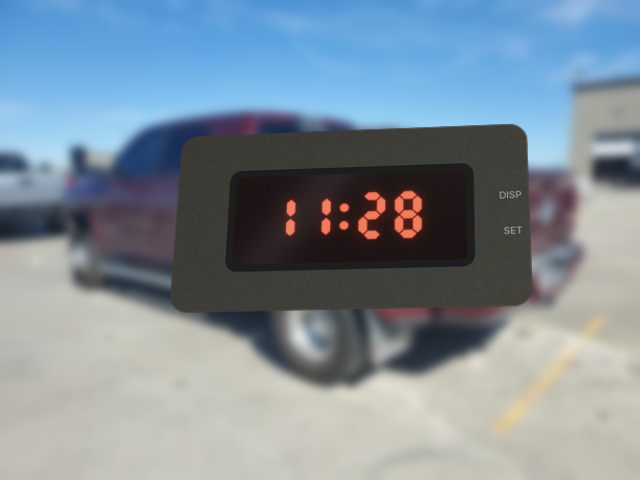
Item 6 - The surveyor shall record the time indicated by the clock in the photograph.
11:28
